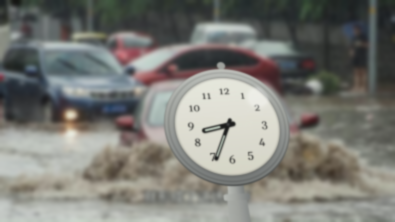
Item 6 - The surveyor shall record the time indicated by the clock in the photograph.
8:34
